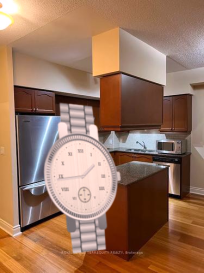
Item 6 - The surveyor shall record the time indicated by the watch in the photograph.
1:44
